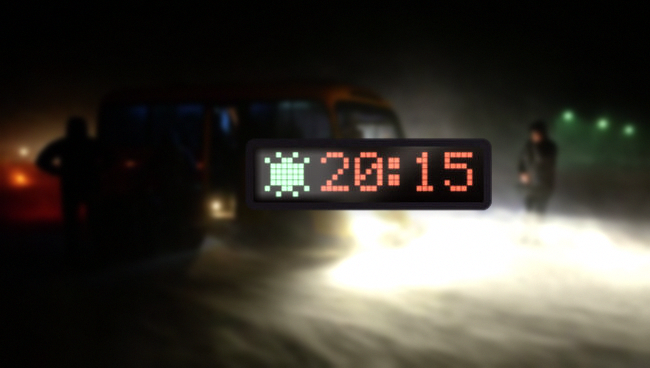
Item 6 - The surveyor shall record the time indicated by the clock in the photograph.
20:15
